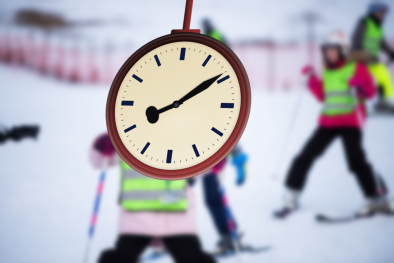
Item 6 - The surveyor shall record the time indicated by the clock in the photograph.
8:09
